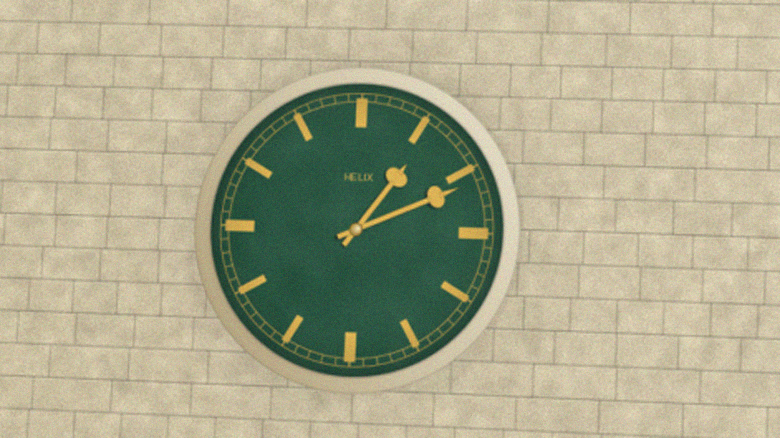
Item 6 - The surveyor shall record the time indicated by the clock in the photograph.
1:11
